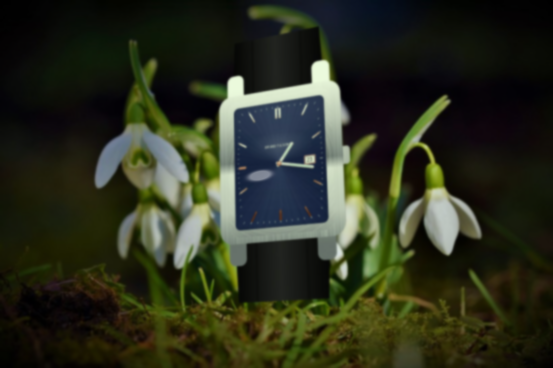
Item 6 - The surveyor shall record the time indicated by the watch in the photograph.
1:17
